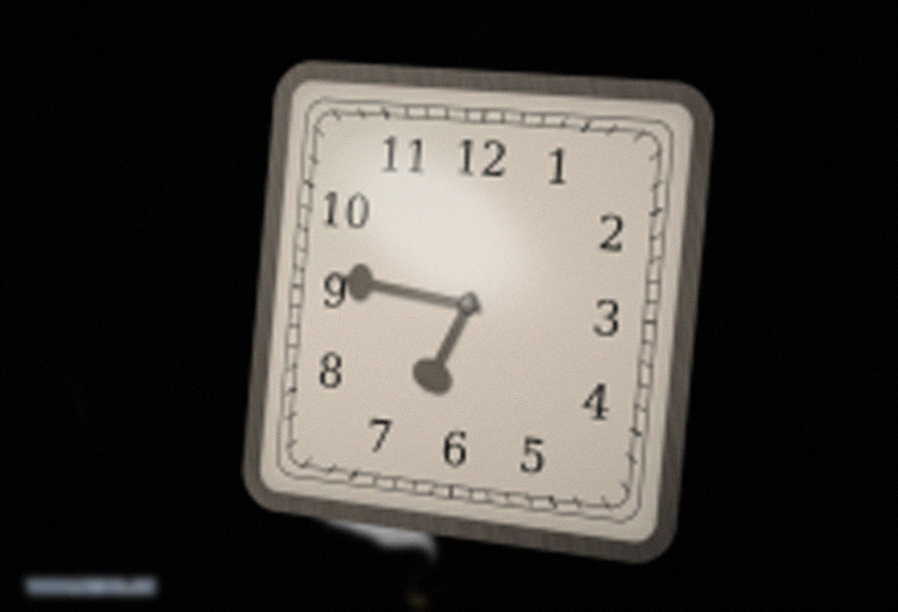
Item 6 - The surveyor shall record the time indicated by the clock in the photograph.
6:46
